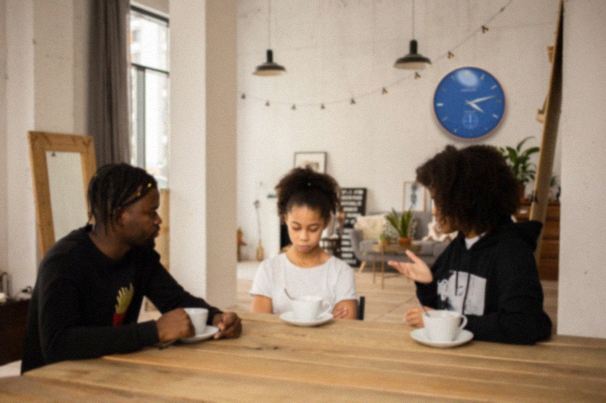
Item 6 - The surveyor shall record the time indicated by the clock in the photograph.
4:13
